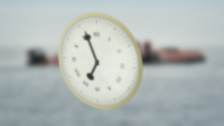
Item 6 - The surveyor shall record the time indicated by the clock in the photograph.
6:56
